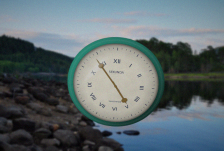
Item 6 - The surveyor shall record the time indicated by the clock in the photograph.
4:54
